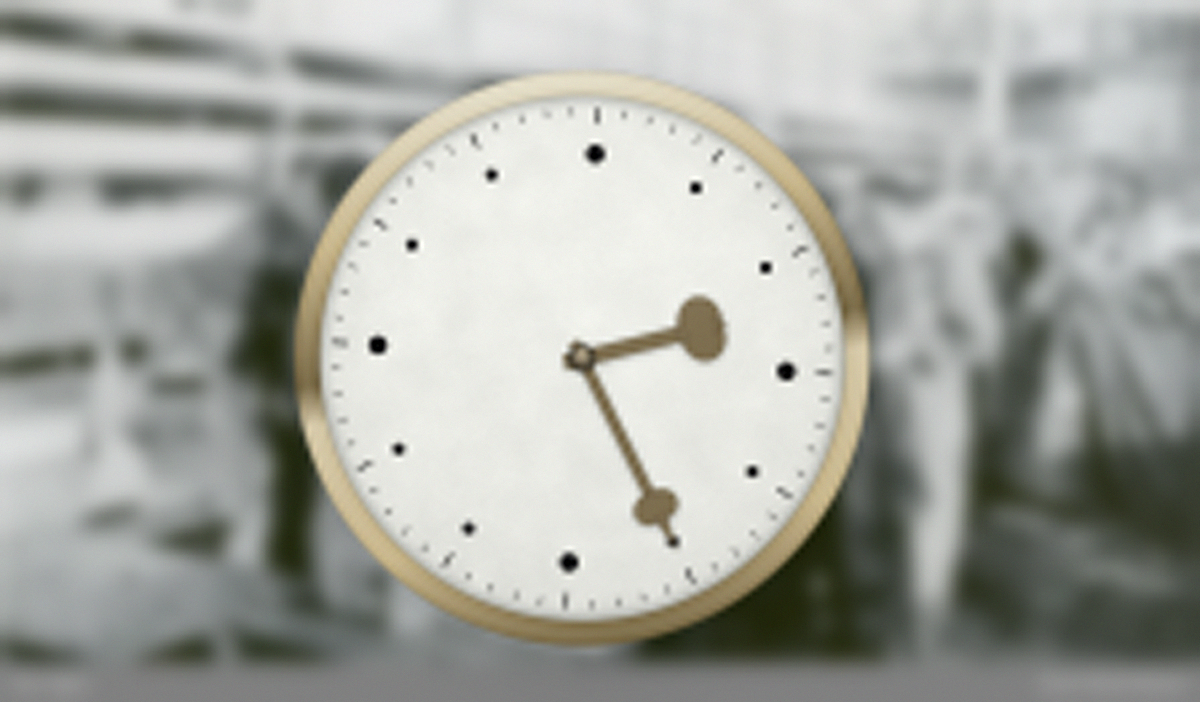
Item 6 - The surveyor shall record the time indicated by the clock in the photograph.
2:25
